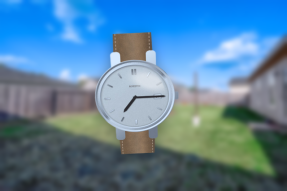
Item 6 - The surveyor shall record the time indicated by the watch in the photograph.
7:15
